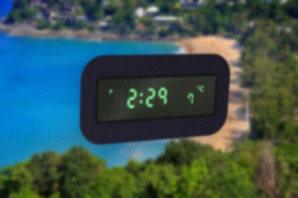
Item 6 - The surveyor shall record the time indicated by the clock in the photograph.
2:29
